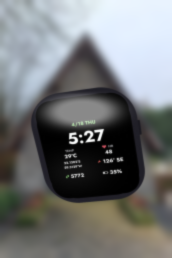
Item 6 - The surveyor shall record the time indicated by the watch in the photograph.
5:27
